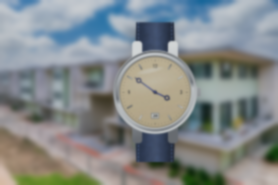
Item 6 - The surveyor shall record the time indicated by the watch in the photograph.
3:51
